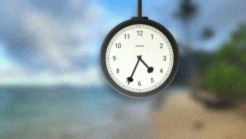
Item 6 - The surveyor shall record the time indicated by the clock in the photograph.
4:34
